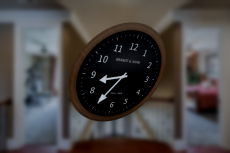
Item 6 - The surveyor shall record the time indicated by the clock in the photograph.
8:35
